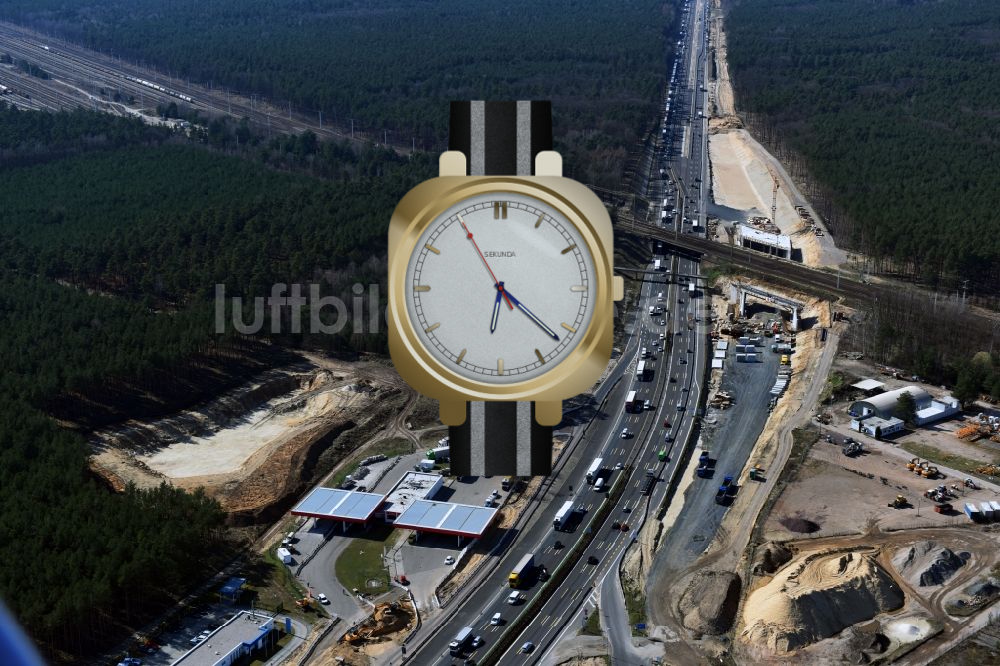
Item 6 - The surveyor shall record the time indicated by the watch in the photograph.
6:21:55
